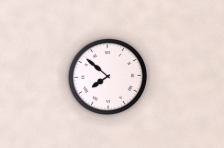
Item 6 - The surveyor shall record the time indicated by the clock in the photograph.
7:52
